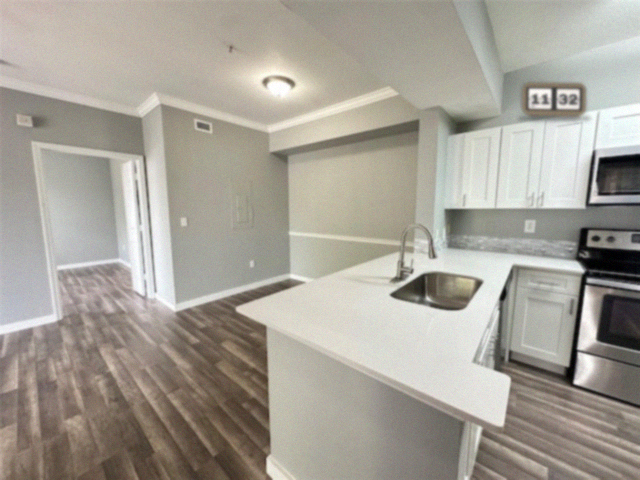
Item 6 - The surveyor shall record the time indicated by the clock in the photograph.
11:32
